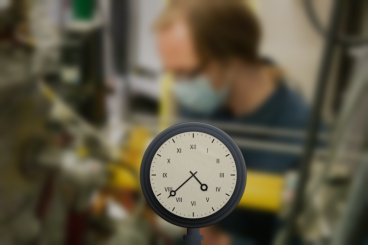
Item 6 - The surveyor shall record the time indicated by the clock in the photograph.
4:38
